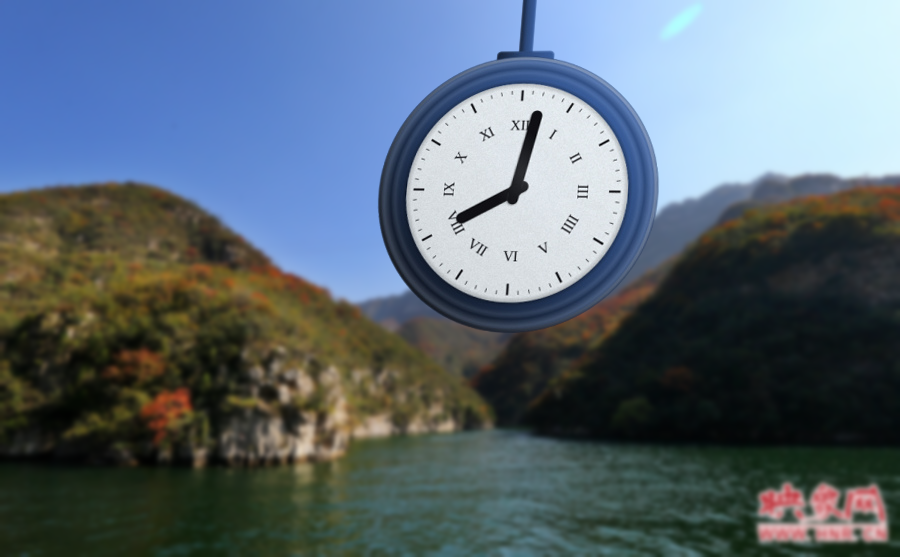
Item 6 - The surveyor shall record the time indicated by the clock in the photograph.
8:02
